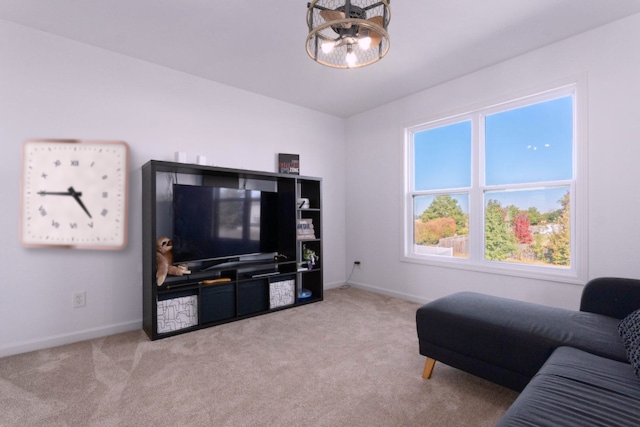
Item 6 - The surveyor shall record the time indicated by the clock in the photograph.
4:45
